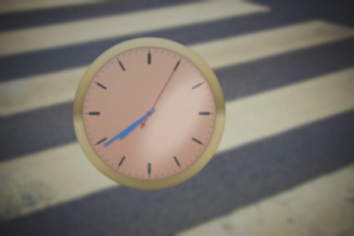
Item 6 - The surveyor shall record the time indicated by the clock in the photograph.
7:39:05
